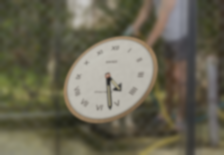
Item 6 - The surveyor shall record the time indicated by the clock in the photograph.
4:27
